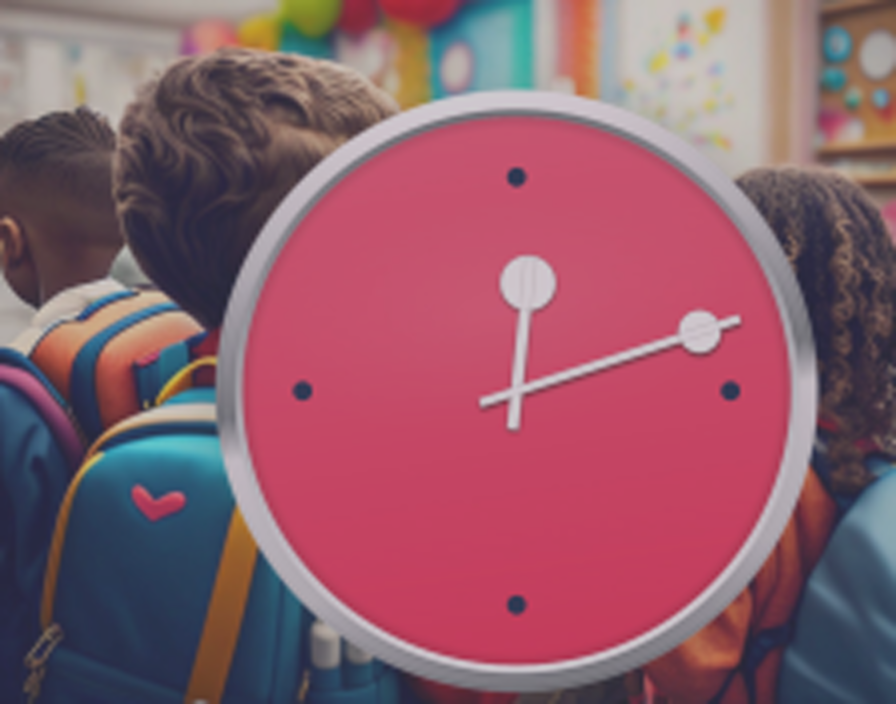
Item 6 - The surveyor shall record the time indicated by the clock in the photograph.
12:12
